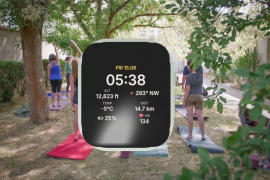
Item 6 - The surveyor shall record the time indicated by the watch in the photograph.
5:38
